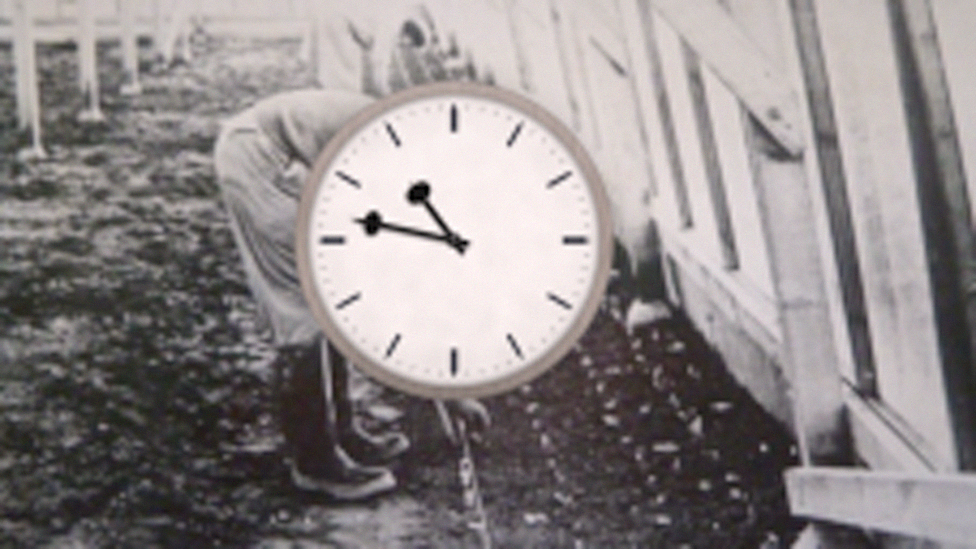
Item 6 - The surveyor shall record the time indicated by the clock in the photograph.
10:47
